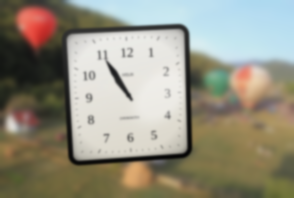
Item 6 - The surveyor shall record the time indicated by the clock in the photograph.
10:55
